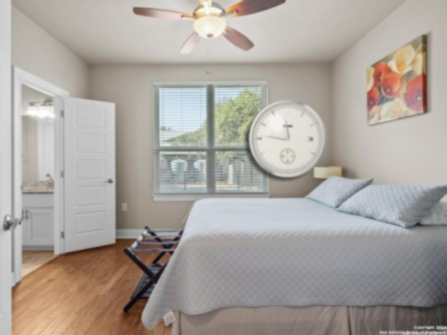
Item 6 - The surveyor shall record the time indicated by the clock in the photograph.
11:46
